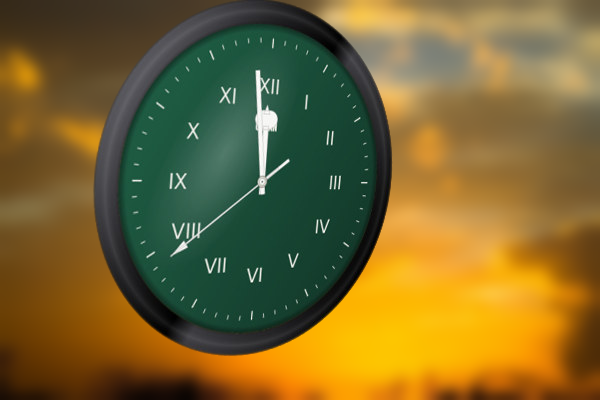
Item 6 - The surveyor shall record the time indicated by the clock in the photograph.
11:58:39
